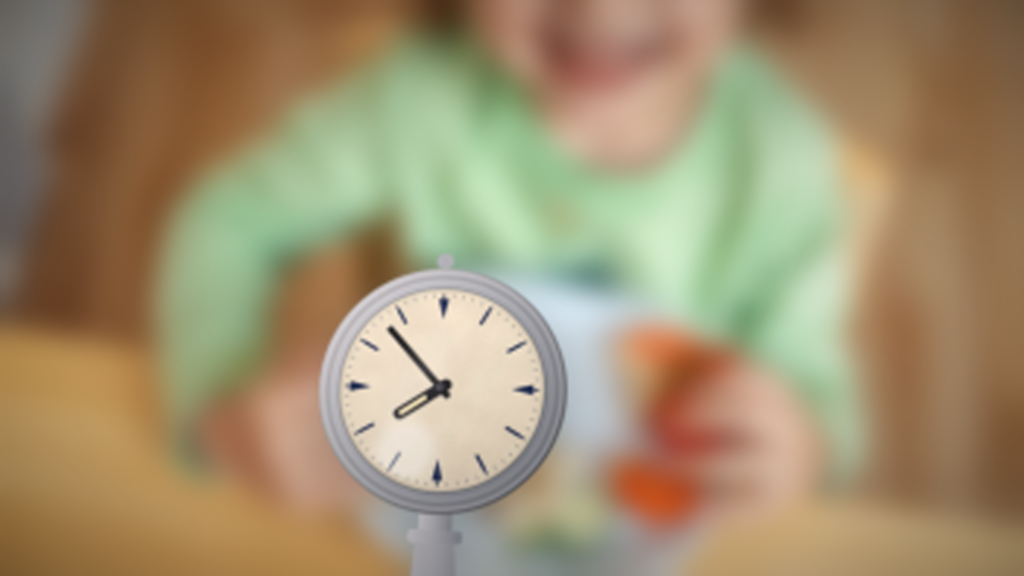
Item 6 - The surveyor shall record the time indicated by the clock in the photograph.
7:53
